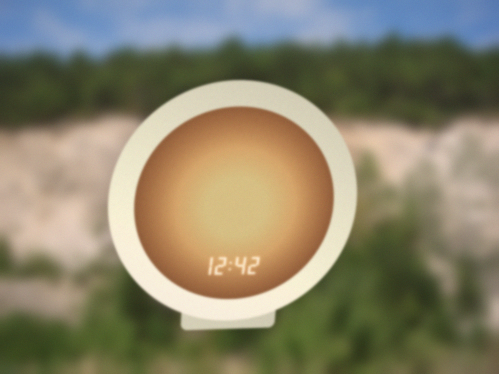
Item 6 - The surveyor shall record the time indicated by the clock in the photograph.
12:42
